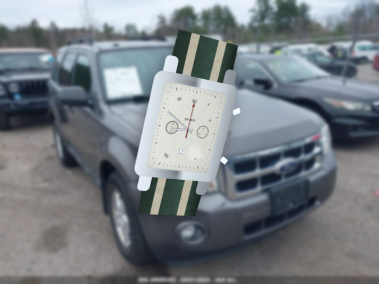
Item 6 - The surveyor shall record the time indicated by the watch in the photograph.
8:50
